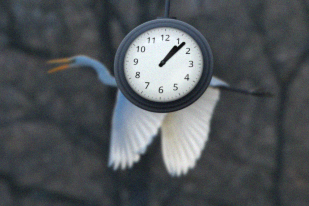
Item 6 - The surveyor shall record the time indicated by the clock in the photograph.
1:07
